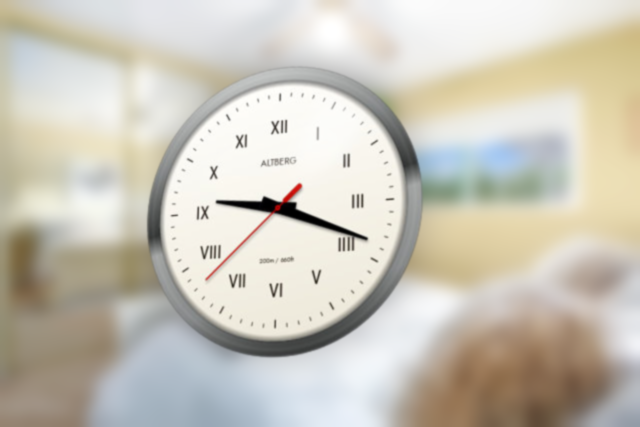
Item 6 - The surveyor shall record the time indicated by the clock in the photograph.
9:18:38
